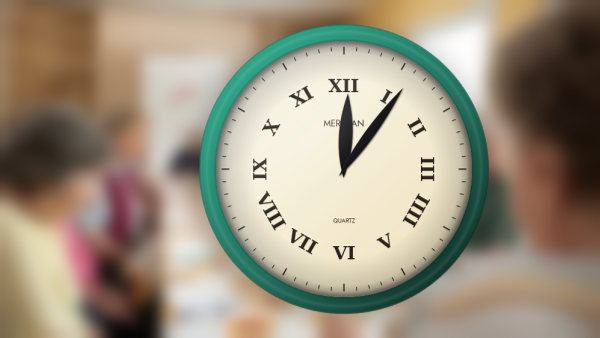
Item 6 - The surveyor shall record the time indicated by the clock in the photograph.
12:06
